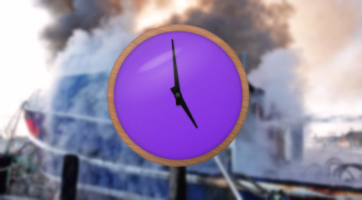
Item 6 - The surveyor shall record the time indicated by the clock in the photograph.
4:59
